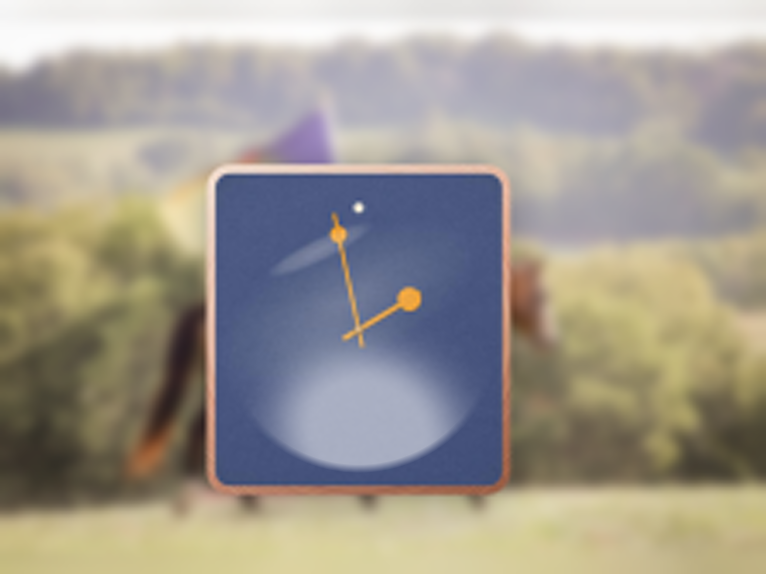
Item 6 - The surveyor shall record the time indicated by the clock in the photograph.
1:58
